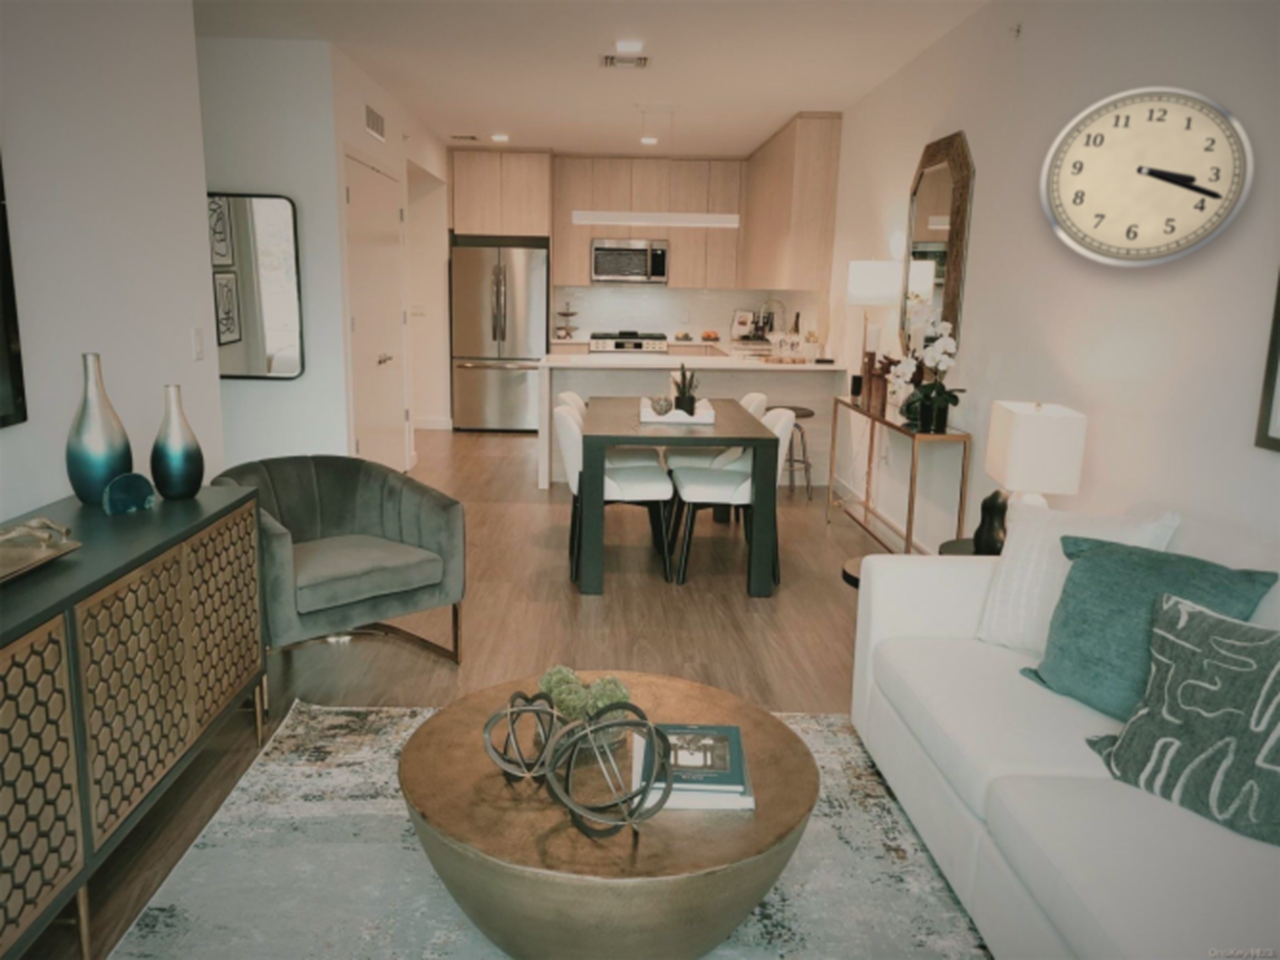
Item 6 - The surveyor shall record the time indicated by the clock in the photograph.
3:18
